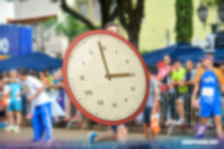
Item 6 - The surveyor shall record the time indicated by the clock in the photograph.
2:59
